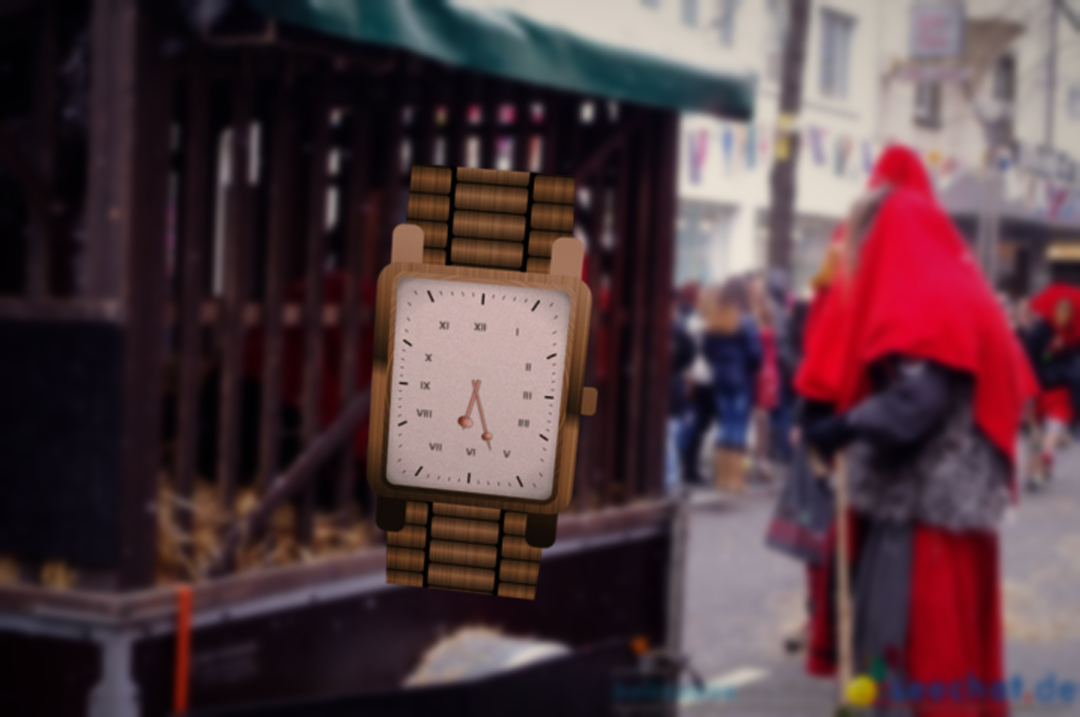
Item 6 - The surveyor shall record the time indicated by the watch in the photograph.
6:27
